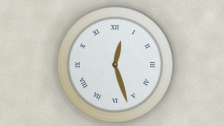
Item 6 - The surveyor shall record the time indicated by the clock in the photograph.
12:27
